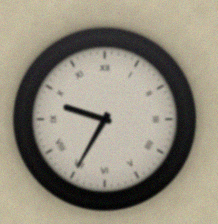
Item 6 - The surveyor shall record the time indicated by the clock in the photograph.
9:35
